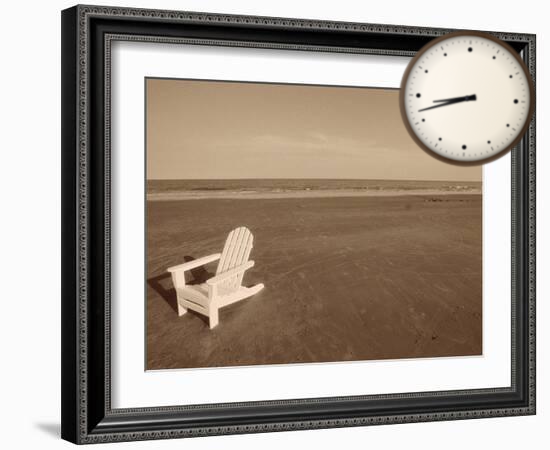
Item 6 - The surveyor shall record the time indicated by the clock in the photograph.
8:42
